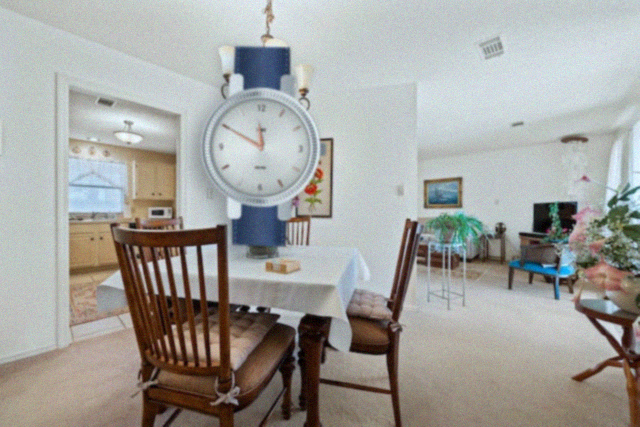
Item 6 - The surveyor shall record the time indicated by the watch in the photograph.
11:50
